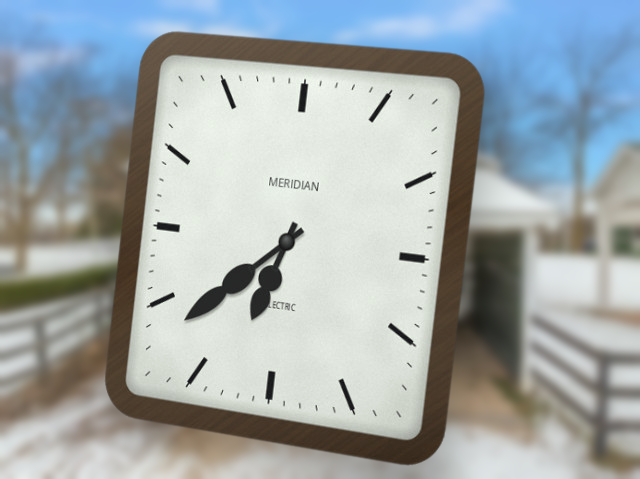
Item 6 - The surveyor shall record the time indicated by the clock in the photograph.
6:38
